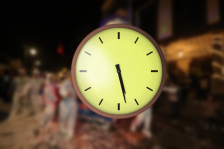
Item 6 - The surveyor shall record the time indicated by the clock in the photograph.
5:28
